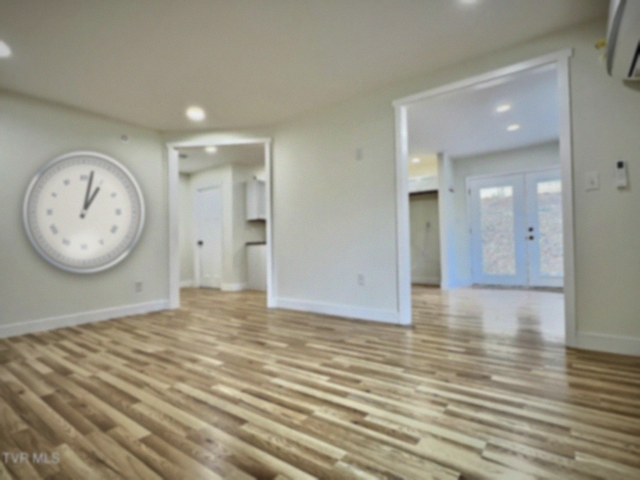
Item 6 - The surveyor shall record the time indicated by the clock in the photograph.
1:02
